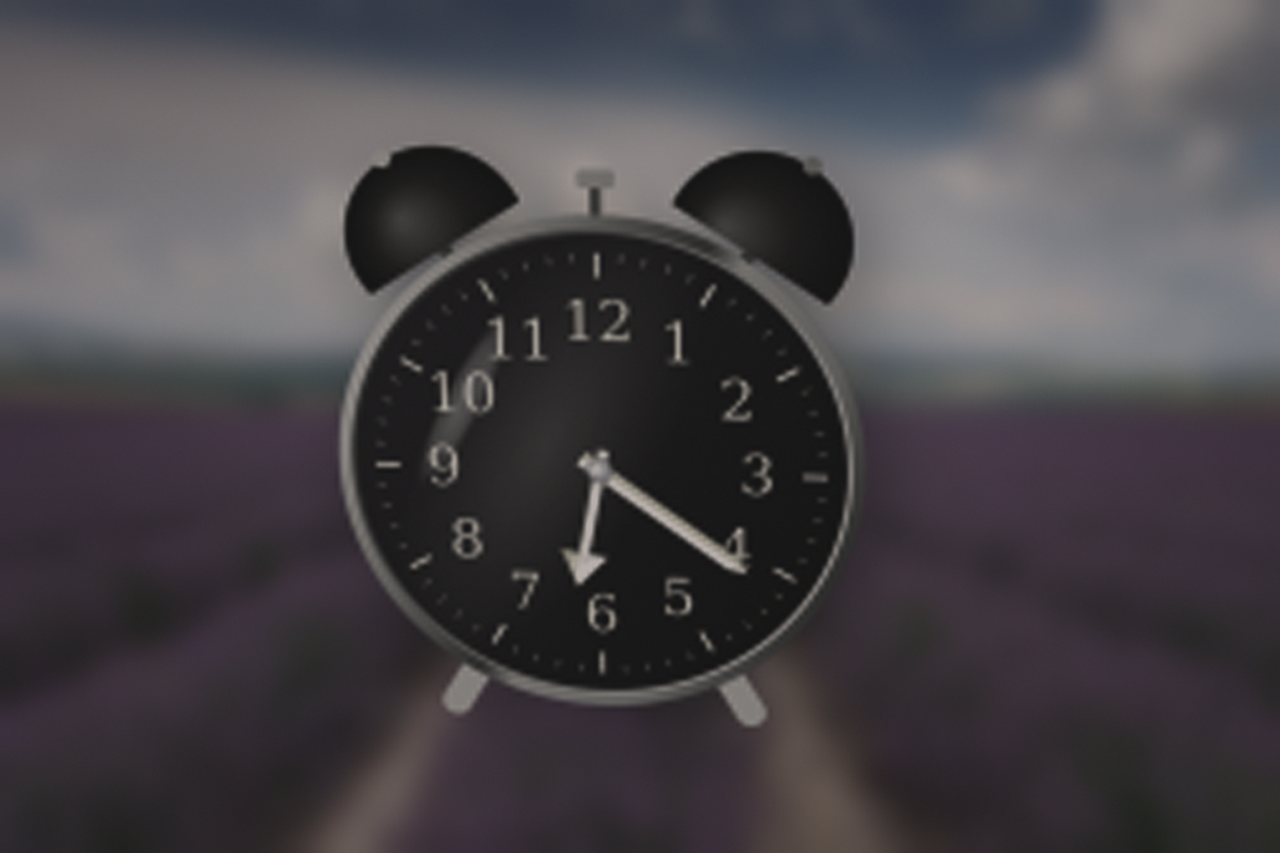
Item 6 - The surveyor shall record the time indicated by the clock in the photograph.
6:21
